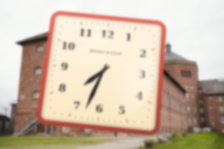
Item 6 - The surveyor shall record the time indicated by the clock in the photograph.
7:33
